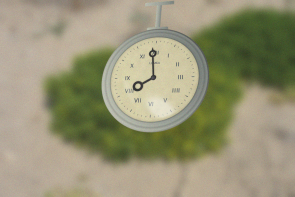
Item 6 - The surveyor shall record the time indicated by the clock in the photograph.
7:59
